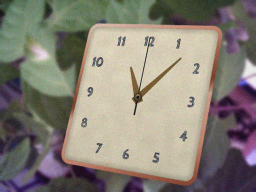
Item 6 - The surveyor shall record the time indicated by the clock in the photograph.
11:07:00
